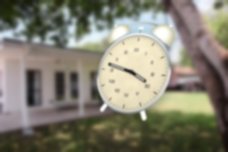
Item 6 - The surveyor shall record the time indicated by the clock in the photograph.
3:47
